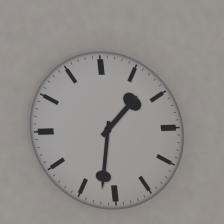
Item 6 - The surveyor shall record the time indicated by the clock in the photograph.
1:32
